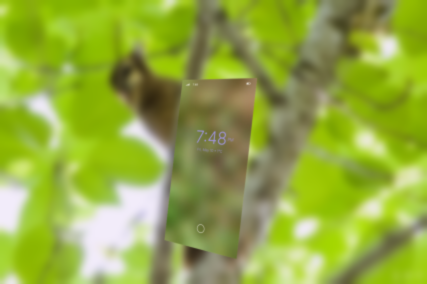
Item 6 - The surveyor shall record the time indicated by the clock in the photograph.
7:48
